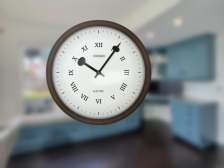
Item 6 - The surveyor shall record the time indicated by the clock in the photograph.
10:06
